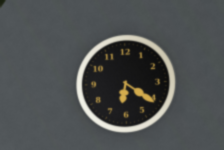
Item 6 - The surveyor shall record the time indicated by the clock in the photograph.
6:21
